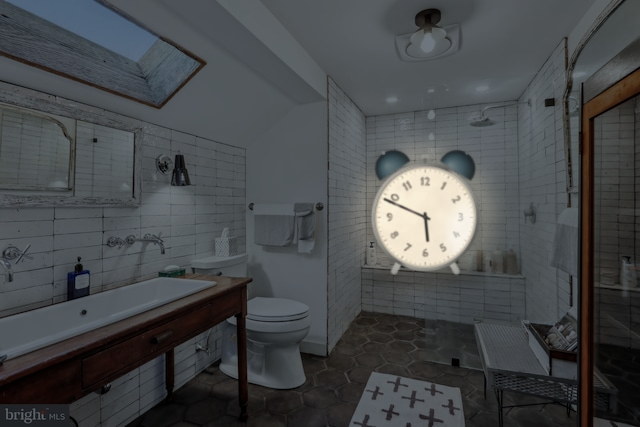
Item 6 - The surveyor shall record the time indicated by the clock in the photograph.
5:49
